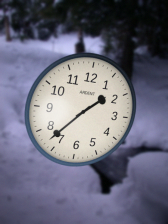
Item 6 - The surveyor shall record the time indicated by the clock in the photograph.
1:37
